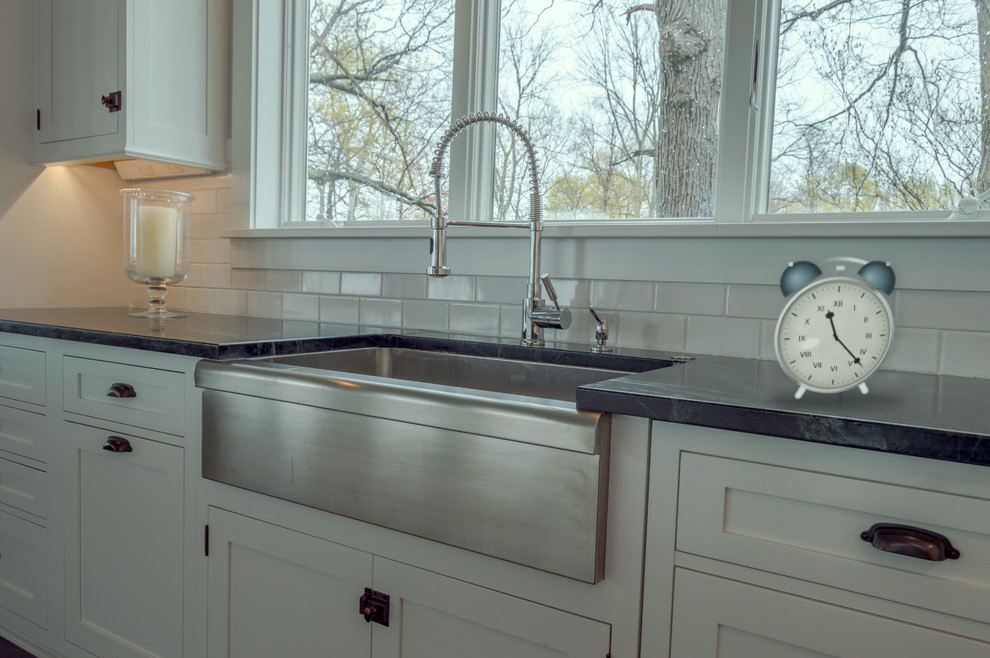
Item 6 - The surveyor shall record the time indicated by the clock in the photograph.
11:23
